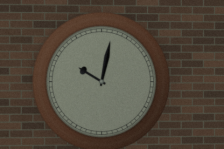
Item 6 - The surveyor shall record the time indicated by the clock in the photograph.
10:02
